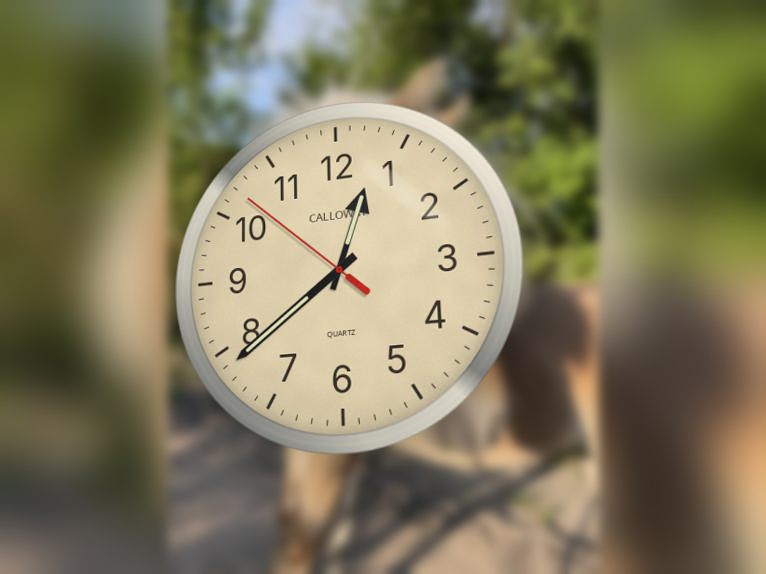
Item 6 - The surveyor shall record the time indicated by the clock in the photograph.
12:38:52
